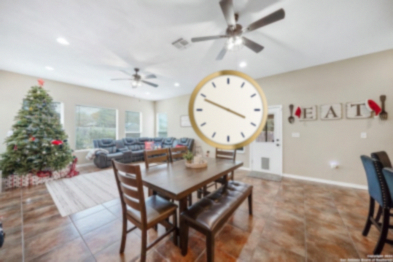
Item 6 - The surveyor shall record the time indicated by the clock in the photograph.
3:49
